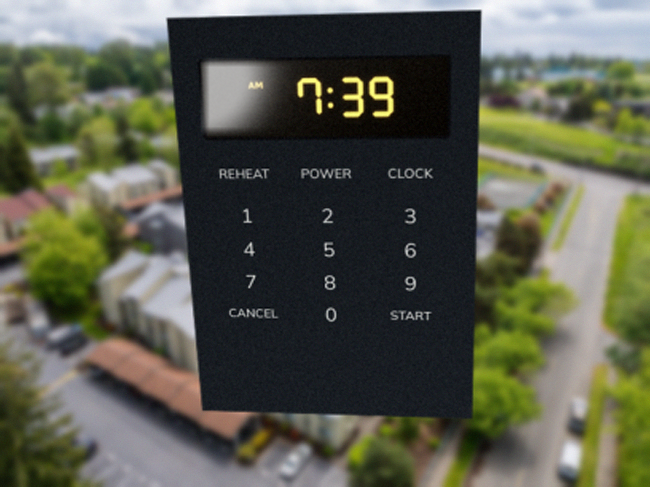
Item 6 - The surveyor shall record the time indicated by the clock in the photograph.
7:39
